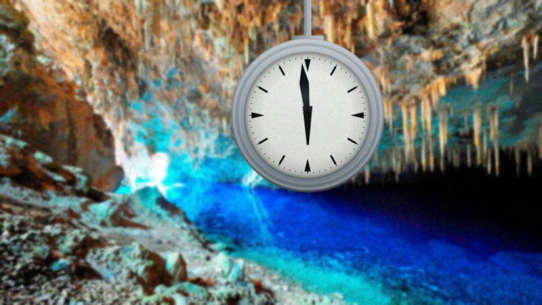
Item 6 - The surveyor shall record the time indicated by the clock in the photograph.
5:59
